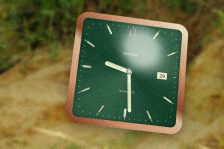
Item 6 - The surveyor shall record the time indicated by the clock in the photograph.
9:29
